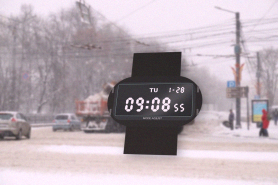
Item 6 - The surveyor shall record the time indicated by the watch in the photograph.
9:08:55
